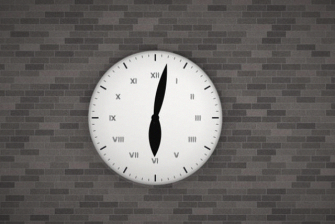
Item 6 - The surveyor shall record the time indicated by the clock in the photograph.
6:02
